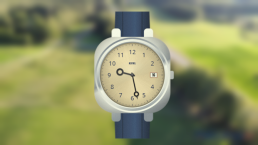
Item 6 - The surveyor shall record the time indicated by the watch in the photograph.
9:28
